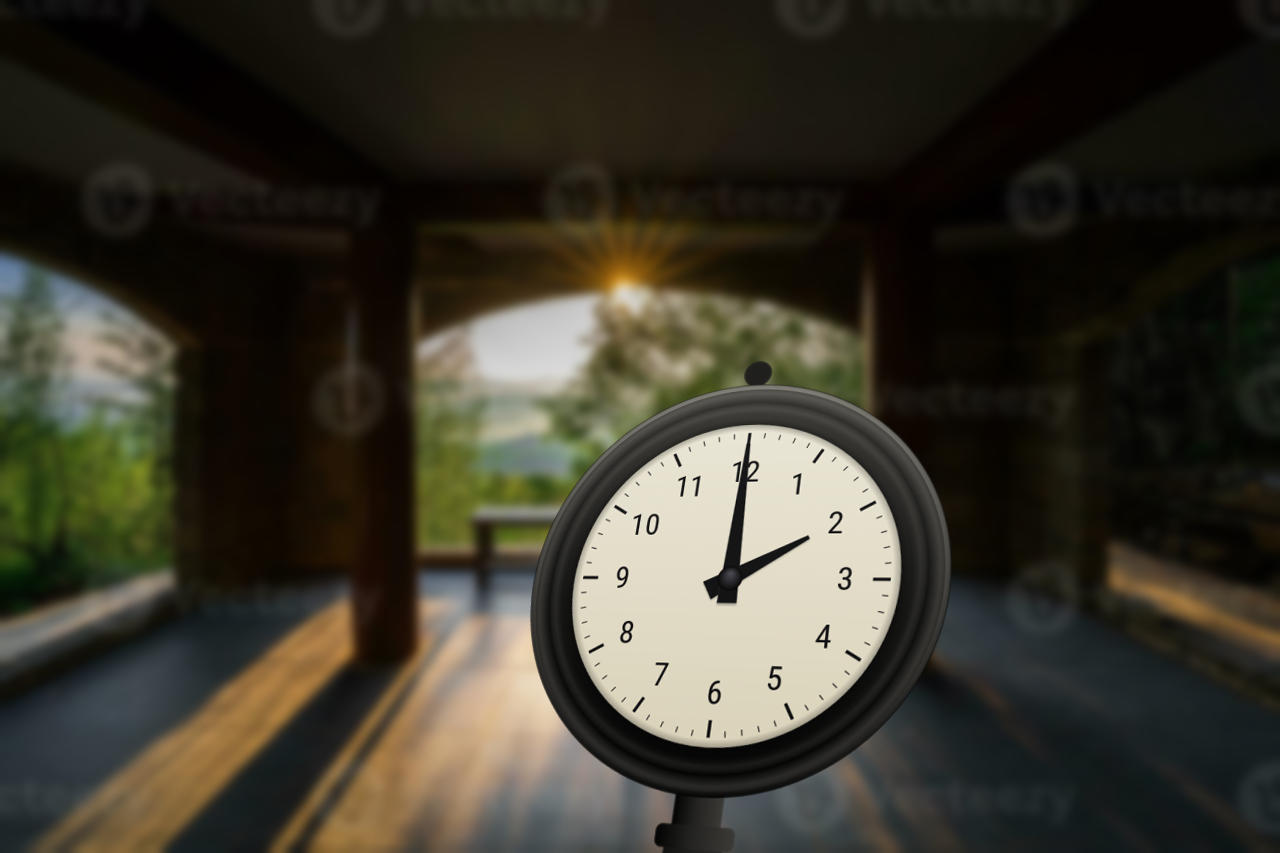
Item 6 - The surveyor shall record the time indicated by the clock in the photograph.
2:00
